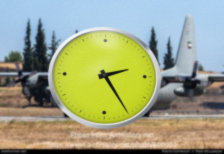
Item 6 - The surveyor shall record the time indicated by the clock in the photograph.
2:25
